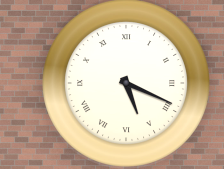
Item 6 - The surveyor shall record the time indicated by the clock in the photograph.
5:19
